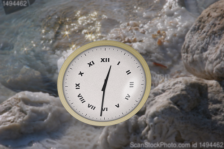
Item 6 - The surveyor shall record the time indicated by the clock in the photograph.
12:31
